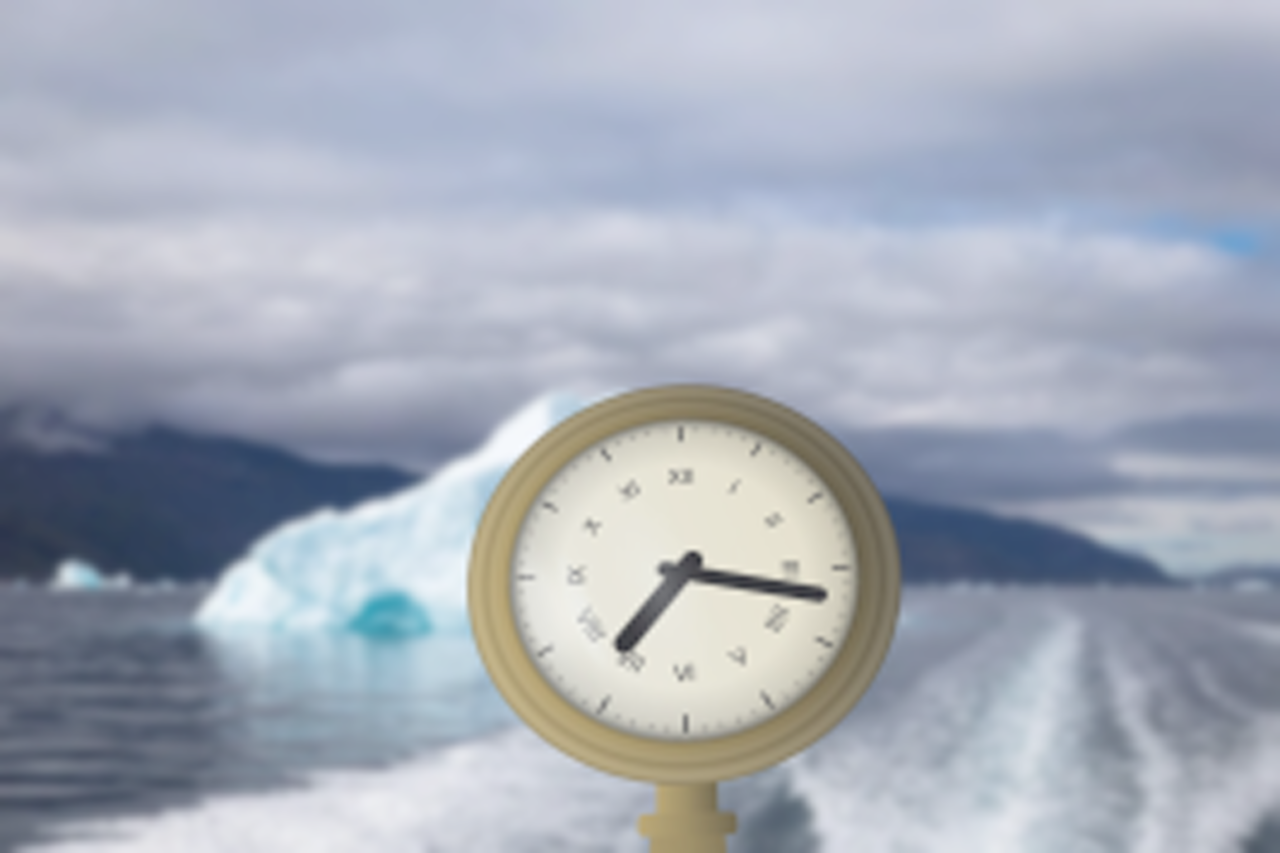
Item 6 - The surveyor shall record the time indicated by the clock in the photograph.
7:17
